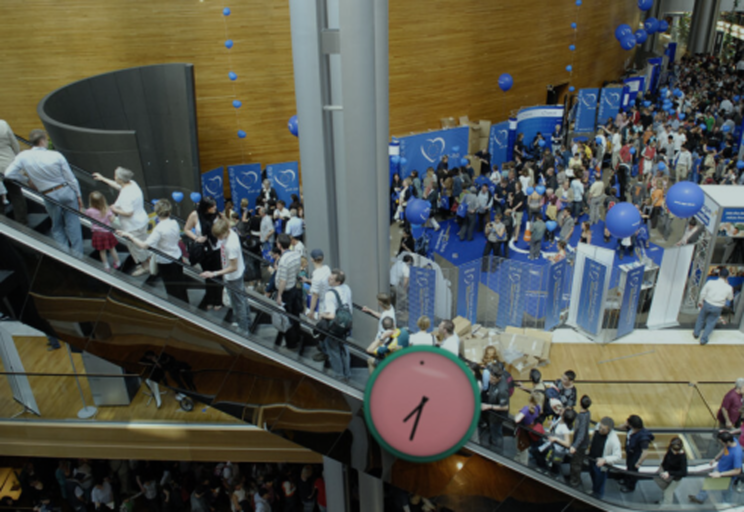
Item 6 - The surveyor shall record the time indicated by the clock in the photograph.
7:33
